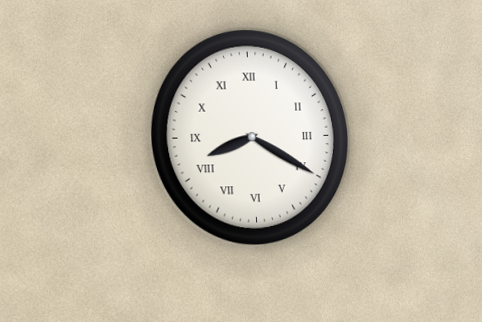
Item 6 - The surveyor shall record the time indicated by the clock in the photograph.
8:20
